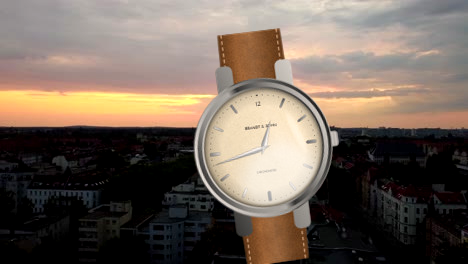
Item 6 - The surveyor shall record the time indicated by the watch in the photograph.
12:43
